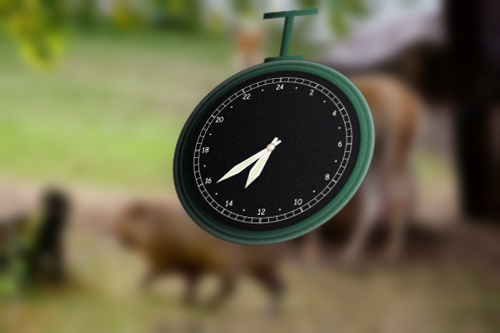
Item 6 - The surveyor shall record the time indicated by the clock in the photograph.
13:39
